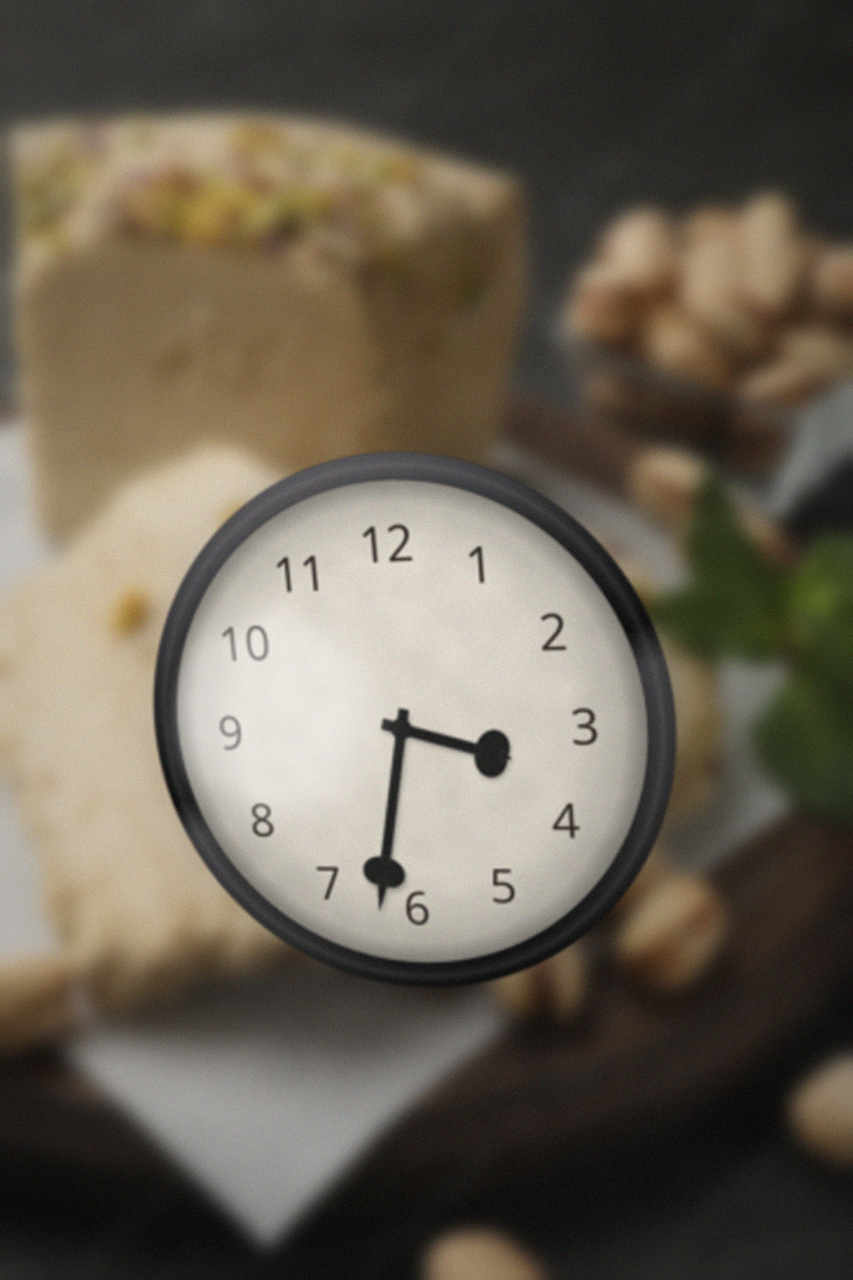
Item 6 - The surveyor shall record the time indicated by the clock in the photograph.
3:32
